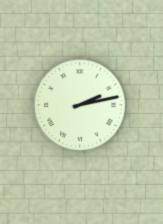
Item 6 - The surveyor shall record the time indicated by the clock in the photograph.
2:13
